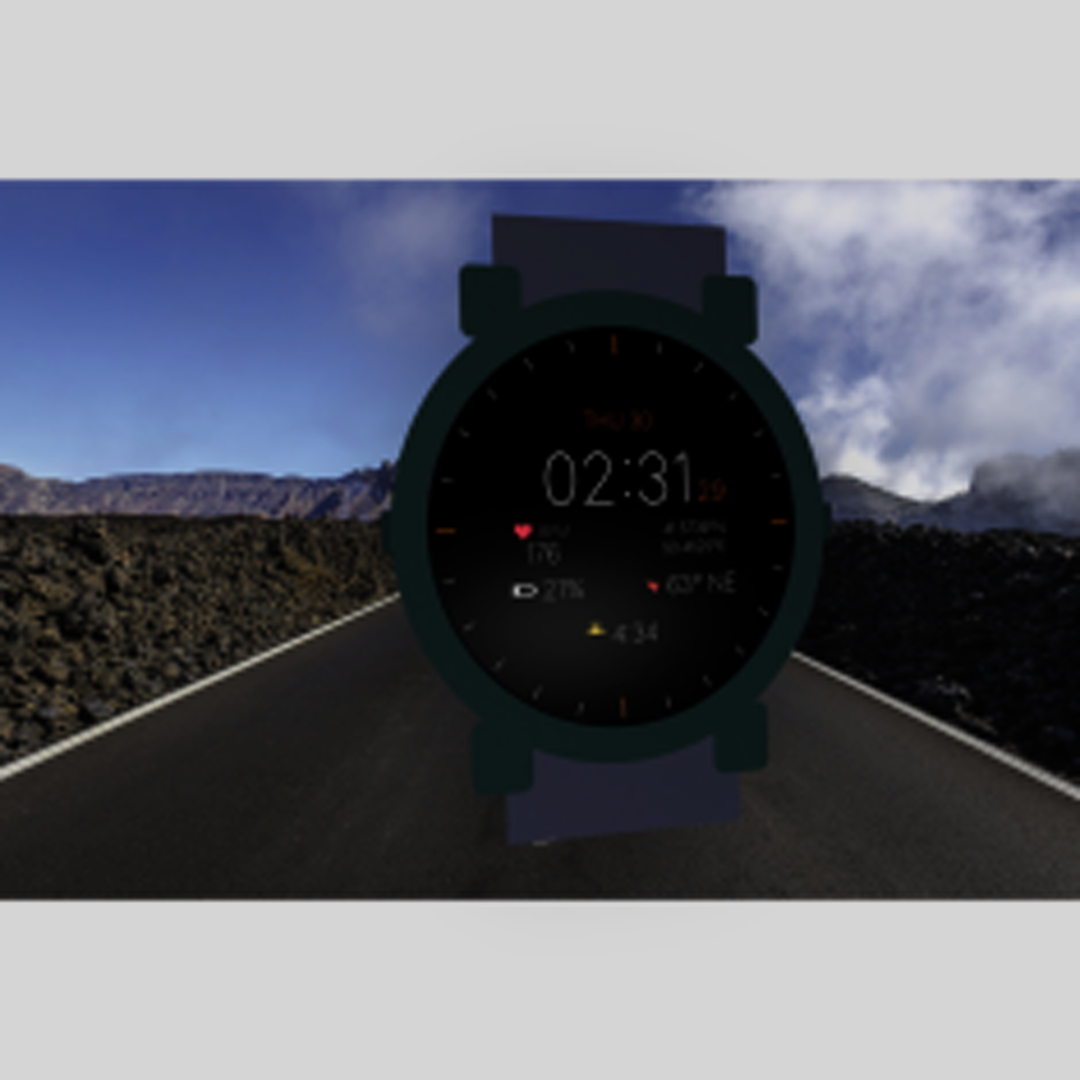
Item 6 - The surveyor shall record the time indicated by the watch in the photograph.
2:31
